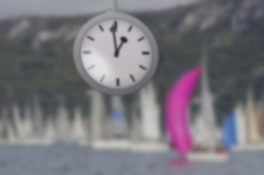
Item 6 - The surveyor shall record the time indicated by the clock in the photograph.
12:59
